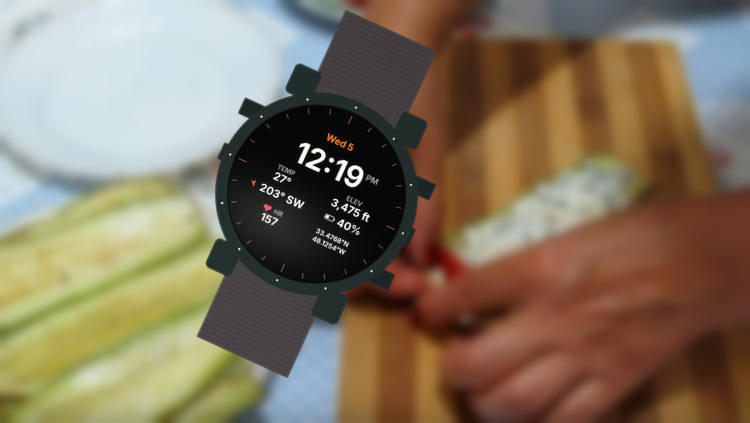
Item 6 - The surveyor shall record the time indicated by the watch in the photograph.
12:19
